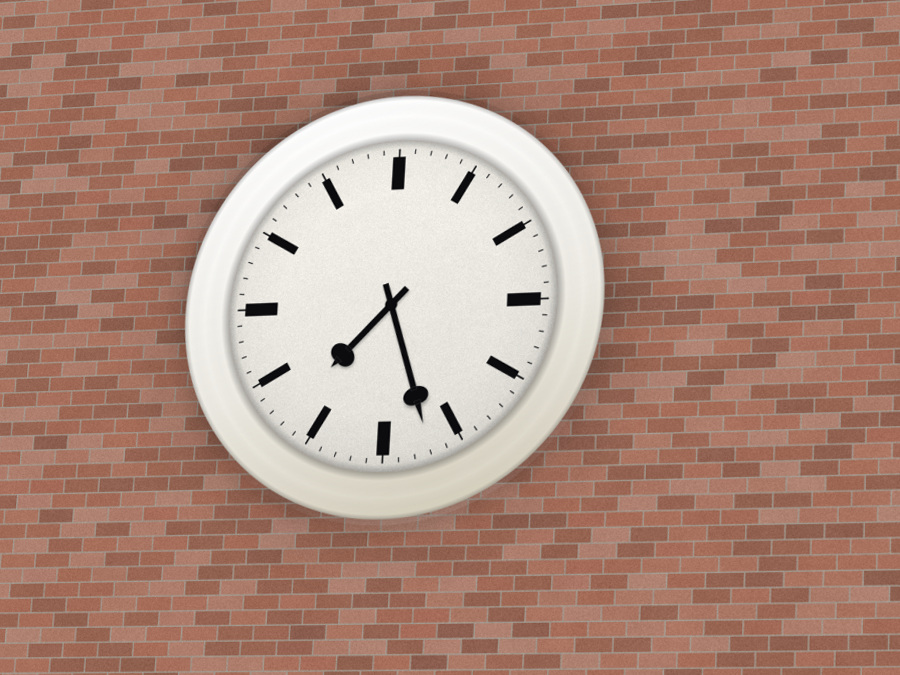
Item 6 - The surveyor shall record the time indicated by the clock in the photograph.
7:27
